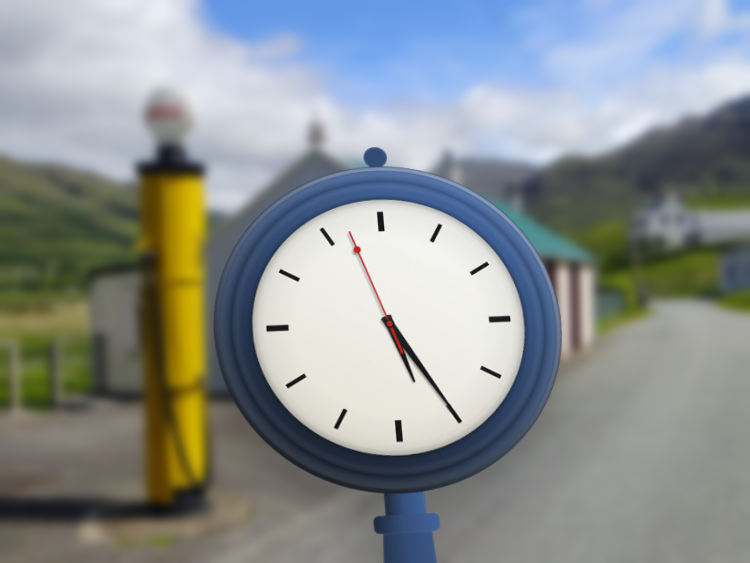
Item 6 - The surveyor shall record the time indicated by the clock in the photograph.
5:24:57
